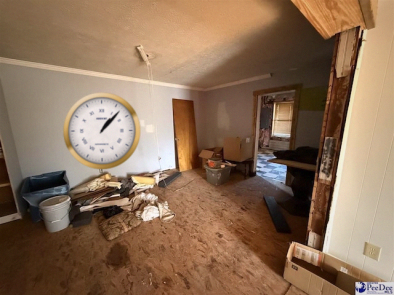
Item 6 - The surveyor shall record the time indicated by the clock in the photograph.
1:07
